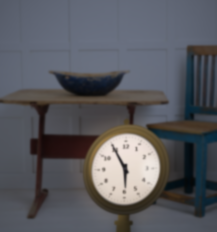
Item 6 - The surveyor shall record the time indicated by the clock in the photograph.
5:55
